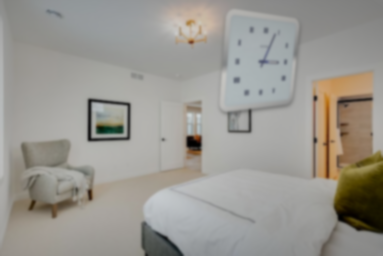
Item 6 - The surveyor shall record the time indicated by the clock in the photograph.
3:04
